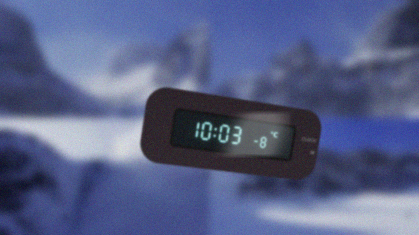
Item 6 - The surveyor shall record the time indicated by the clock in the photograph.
10:03
